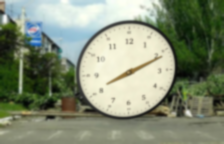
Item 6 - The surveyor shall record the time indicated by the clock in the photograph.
8:11
